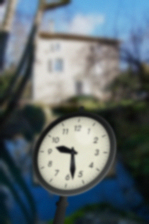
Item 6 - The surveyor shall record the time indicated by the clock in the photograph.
9:28
